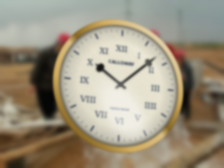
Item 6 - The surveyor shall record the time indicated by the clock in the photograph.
10:08
